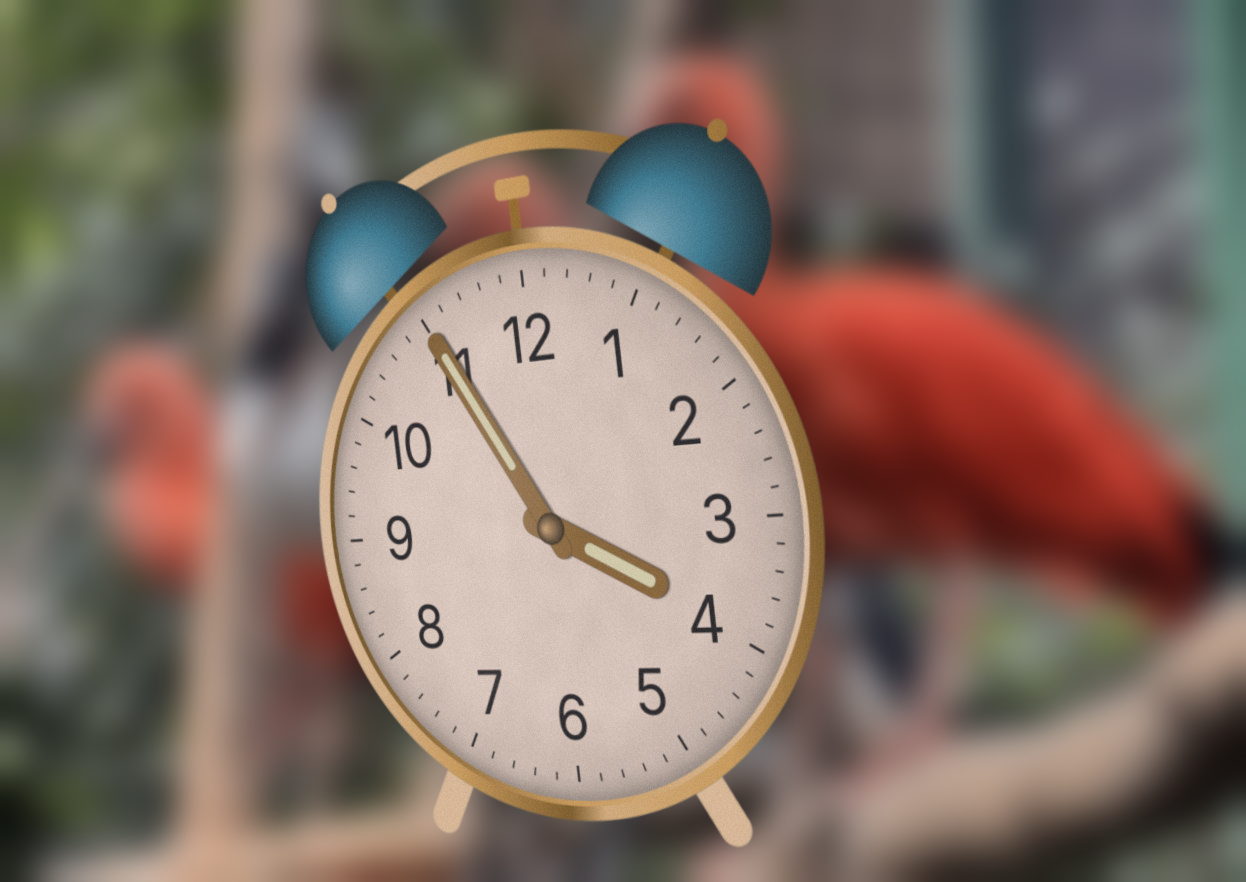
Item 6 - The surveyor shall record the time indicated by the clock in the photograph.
3:55
